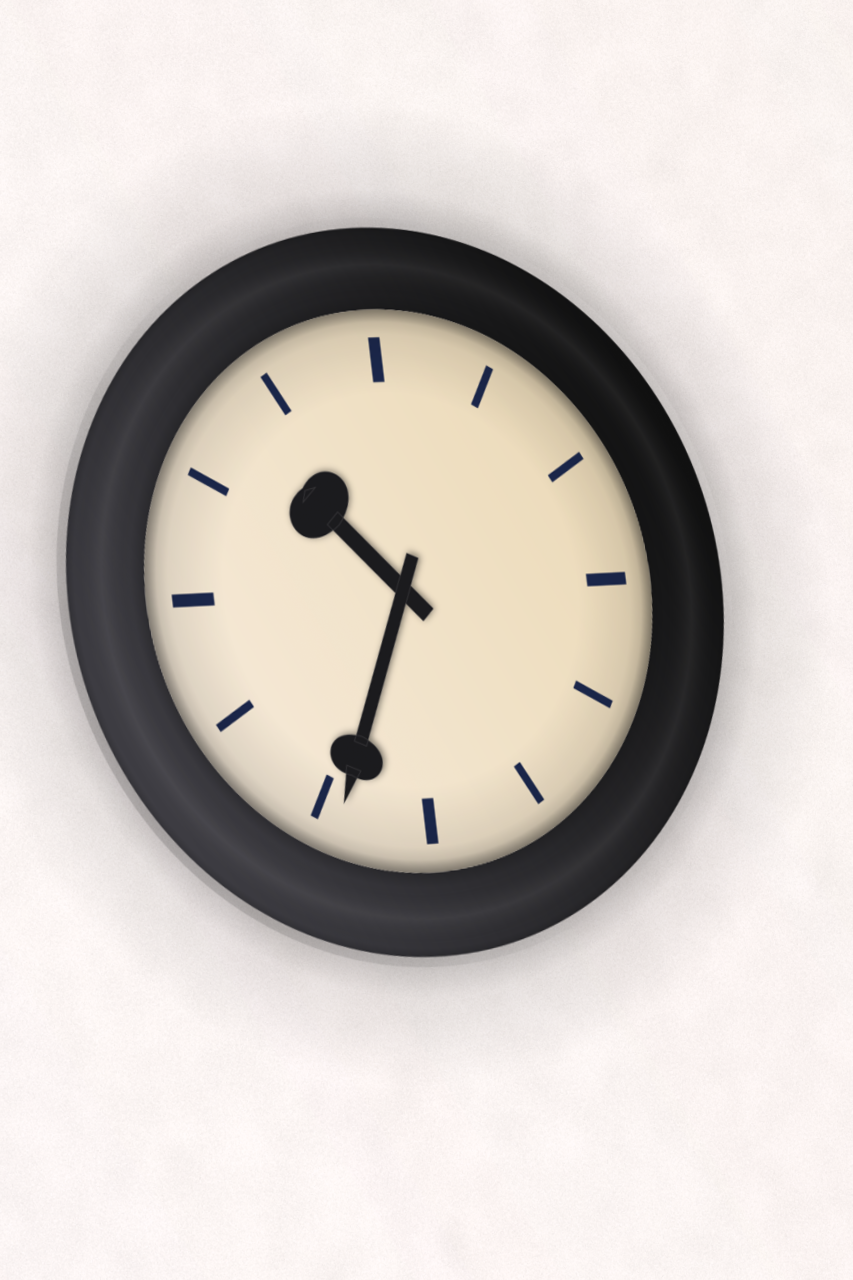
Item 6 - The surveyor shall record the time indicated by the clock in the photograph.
10:34
